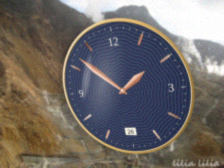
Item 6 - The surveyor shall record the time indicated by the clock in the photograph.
1:52
